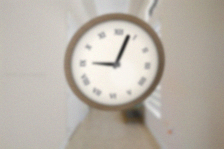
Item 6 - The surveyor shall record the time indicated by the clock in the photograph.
9:03
